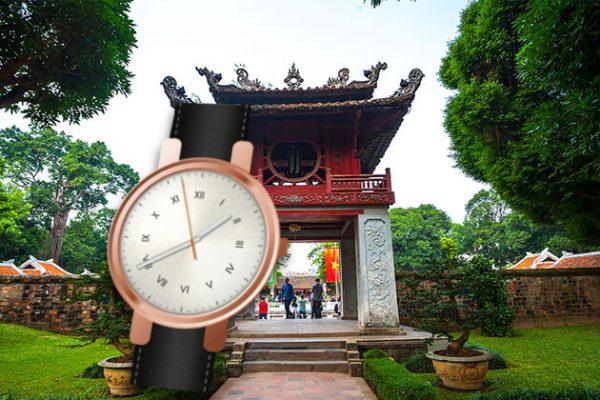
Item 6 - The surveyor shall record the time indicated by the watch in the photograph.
1:39:57
